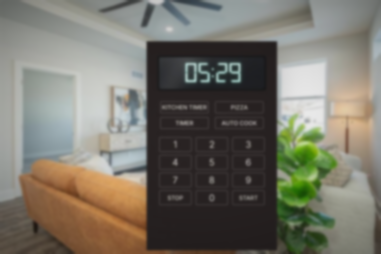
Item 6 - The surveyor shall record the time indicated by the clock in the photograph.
5:29
